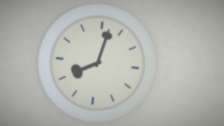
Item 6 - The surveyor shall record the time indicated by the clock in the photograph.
8:02
